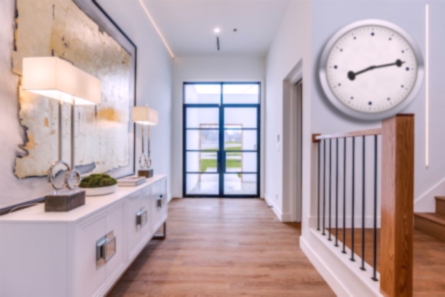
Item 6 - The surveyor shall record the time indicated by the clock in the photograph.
8:13
